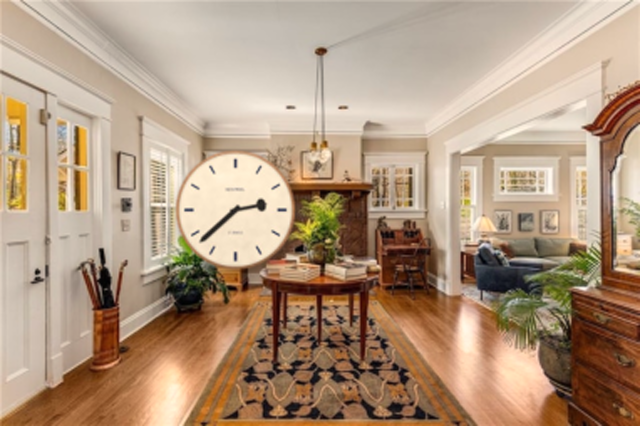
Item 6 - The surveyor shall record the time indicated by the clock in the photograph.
2:38
